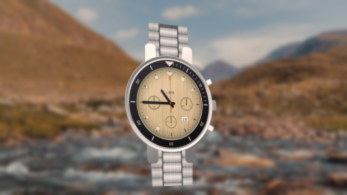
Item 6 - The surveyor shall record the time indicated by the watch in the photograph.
10:45
